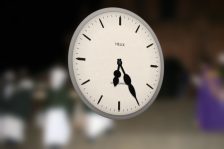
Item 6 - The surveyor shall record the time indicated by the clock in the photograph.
6:25
